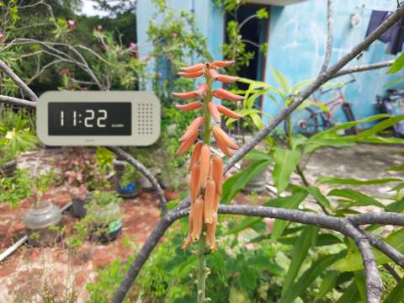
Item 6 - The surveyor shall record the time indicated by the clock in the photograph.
11:22
